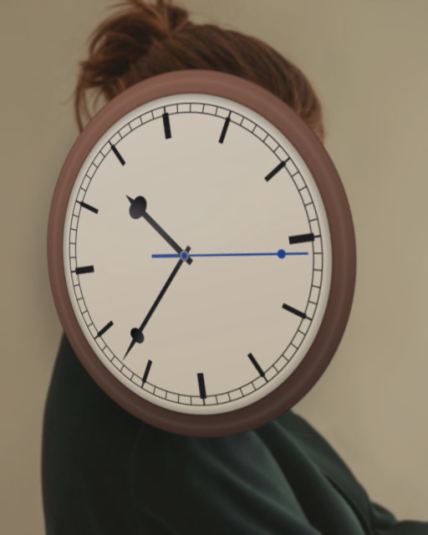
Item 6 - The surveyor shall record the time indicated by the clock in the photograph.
10:37:16
